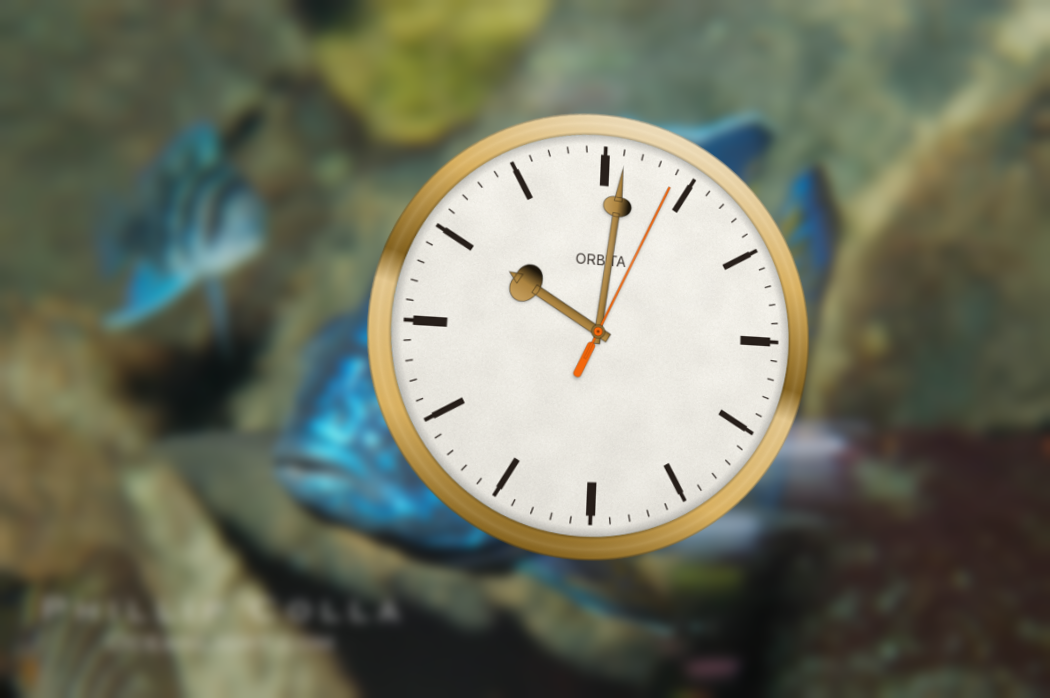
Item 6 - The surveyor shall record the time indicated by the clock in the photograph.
10:01:04
